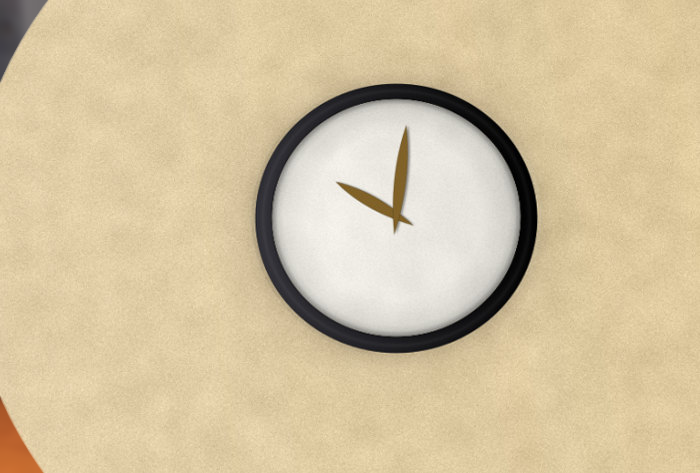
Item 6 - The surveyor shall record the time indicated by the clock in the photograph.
10:01
